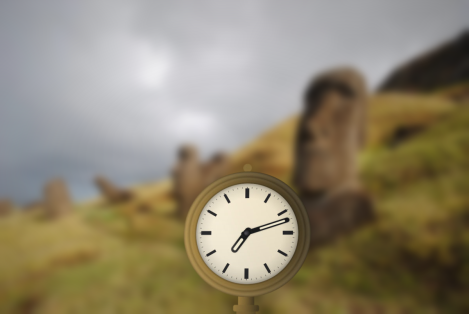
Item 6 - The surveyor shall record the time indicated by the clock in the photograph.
7:12
